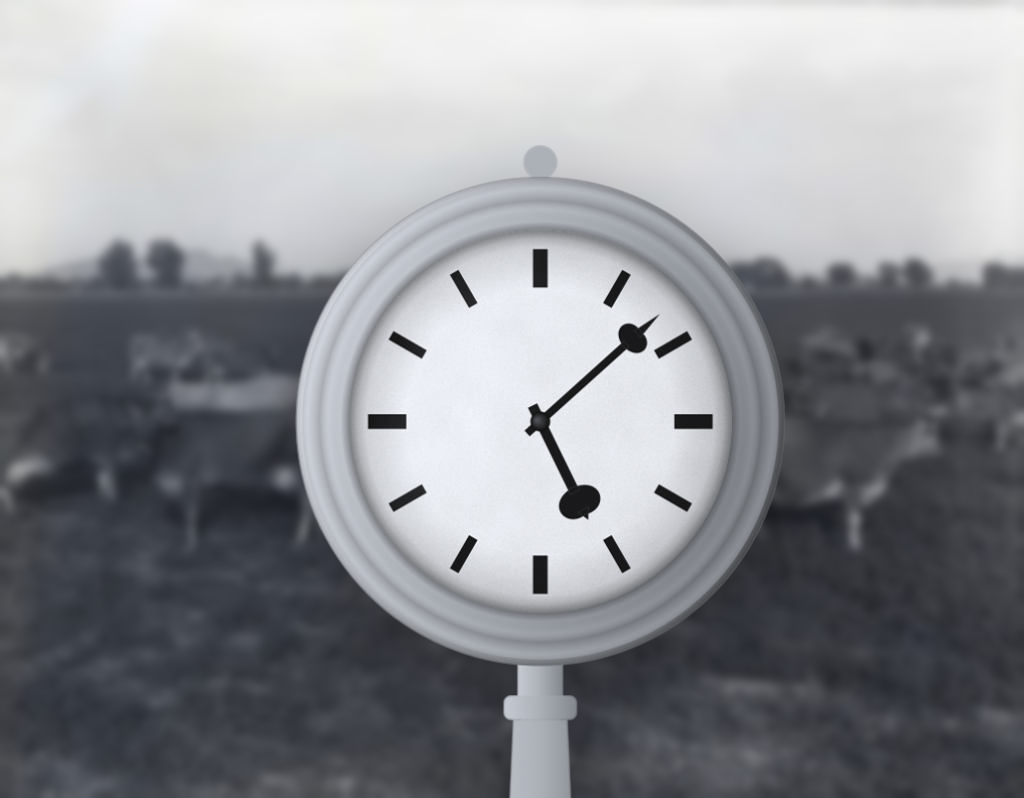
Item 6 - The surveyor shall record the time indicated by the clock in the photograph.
5:08
